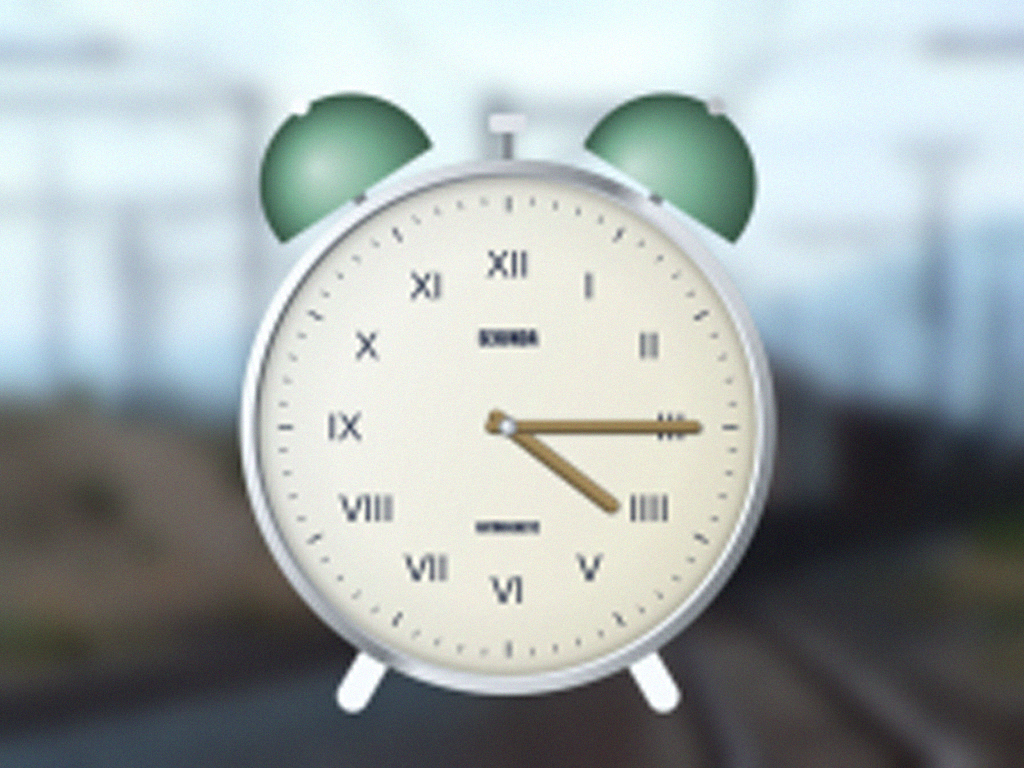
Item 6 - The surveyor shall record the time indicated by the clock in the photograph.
4:15
